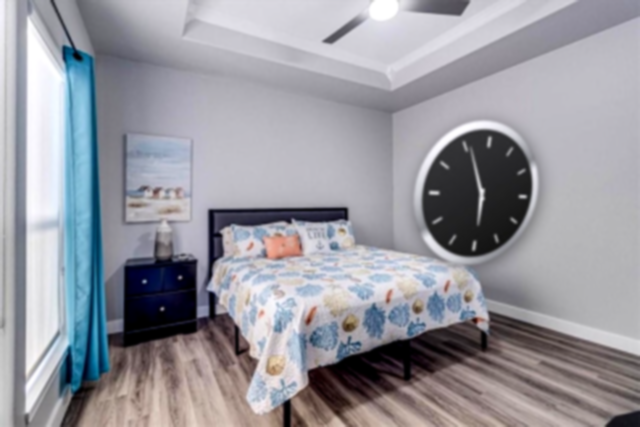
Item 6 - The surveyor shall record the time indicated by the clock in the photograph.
5:56
